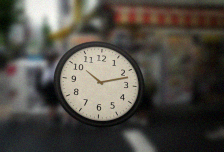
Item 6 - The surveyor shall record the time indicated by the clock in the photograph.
10:12
